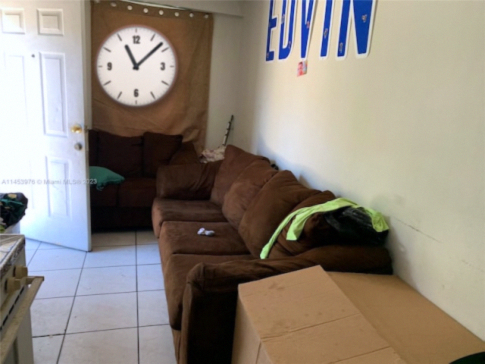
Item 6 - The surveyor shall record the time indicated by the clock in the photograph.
11:08
